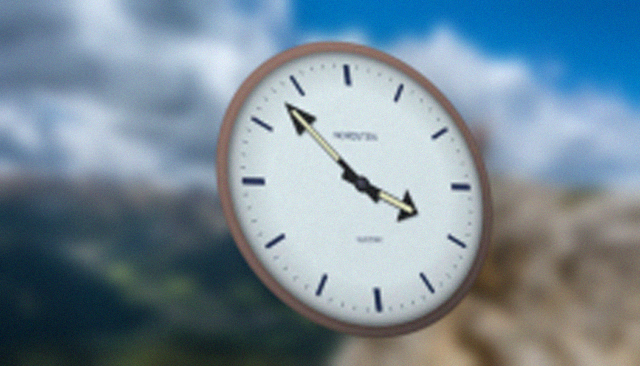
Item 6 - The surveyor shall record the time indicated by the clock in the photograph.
3:53
